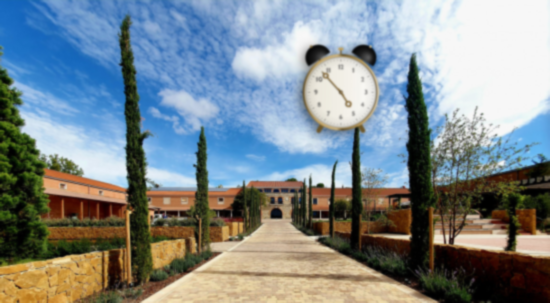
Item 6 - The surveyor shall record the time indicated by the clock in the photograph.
4:53
